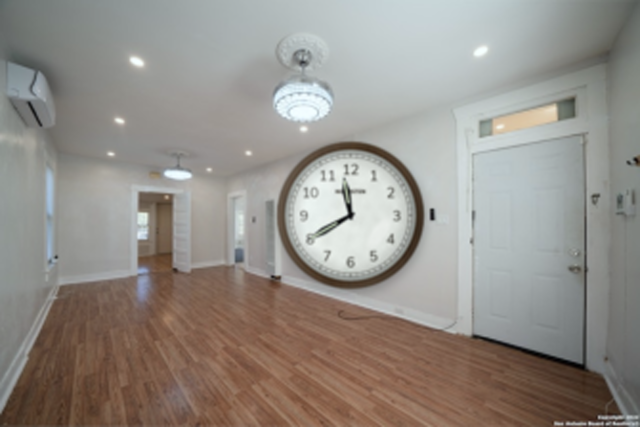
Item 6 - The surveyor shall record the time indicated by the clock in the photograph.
11:40
